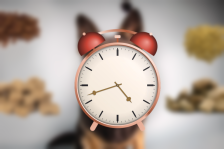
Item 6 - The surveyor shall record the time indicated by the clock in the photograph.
4:42
